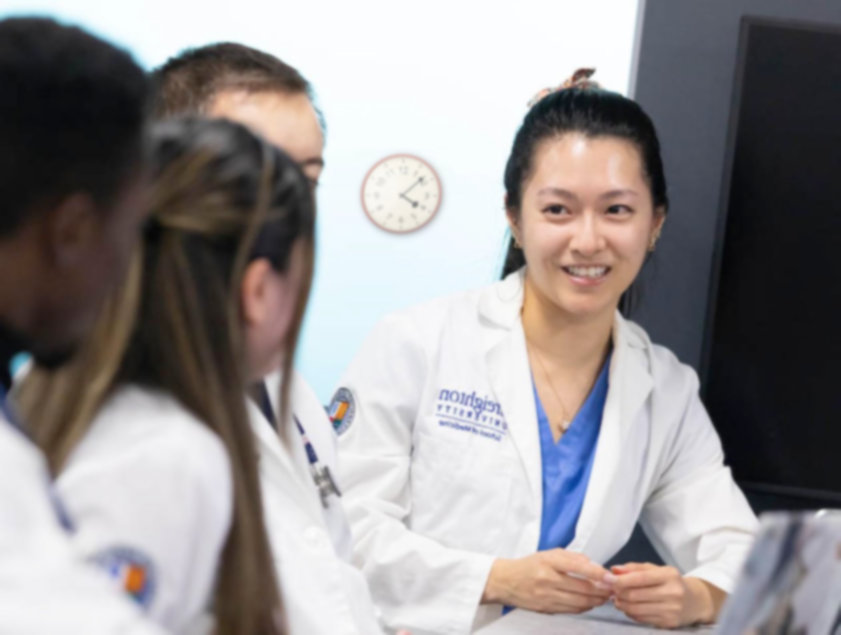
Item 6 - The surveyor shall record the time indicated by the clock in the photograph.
4:08
